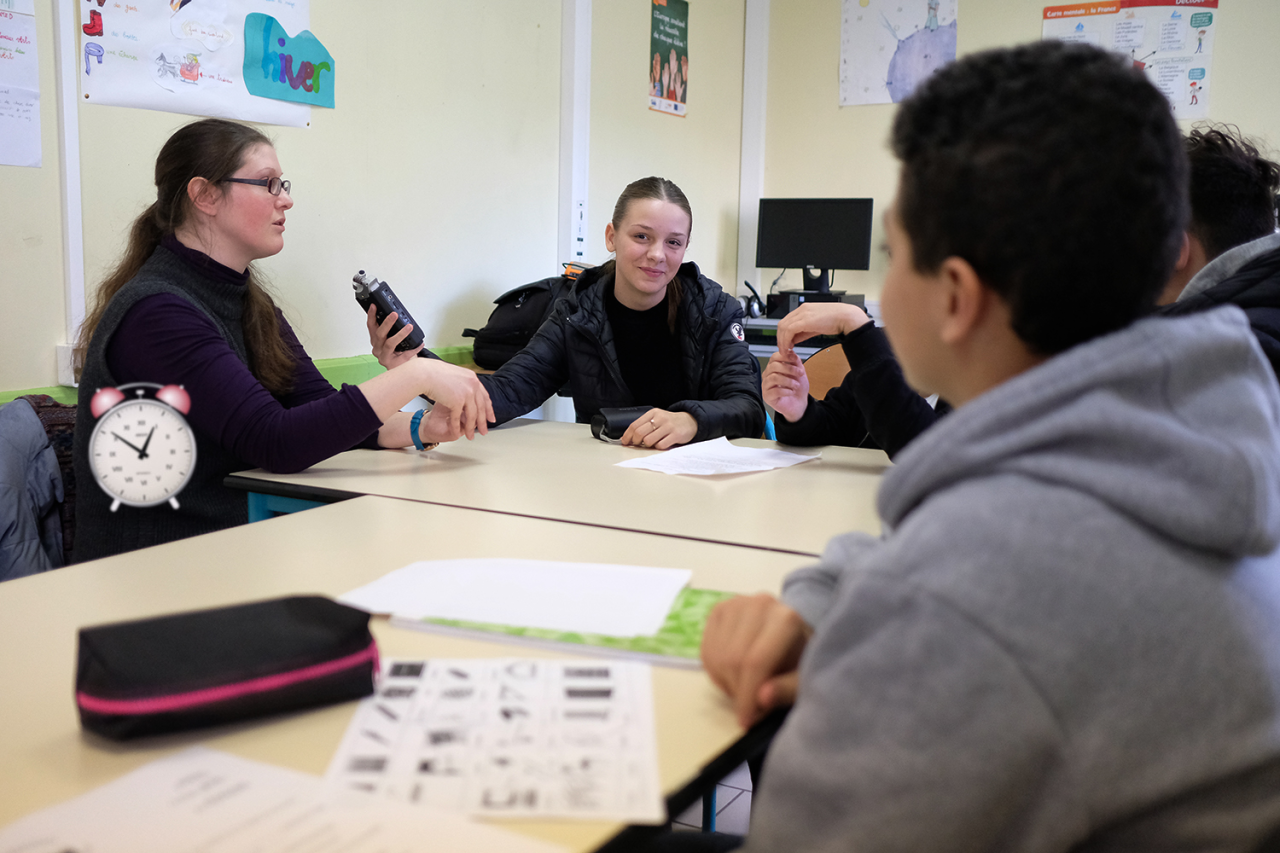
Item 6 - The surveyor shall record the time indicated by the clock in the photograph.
12:51
